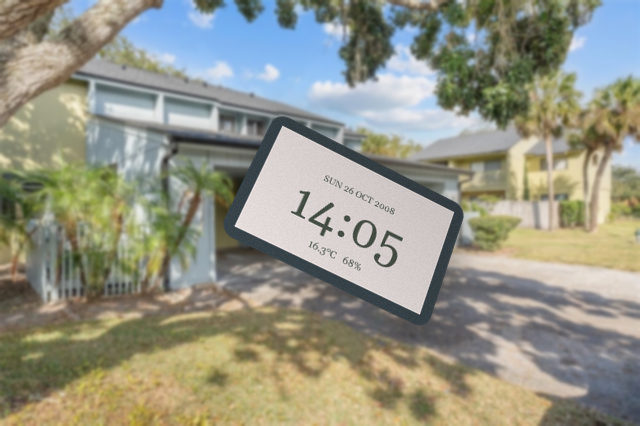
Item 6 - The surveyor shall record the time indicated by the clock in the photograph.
14:05
